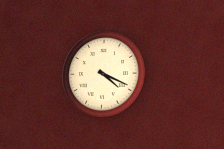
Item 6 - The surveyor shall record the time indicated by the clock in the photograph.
4:19
